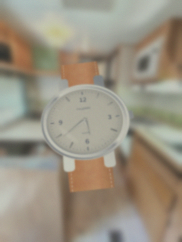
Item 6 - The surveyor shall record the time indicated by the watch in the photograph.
5:39
